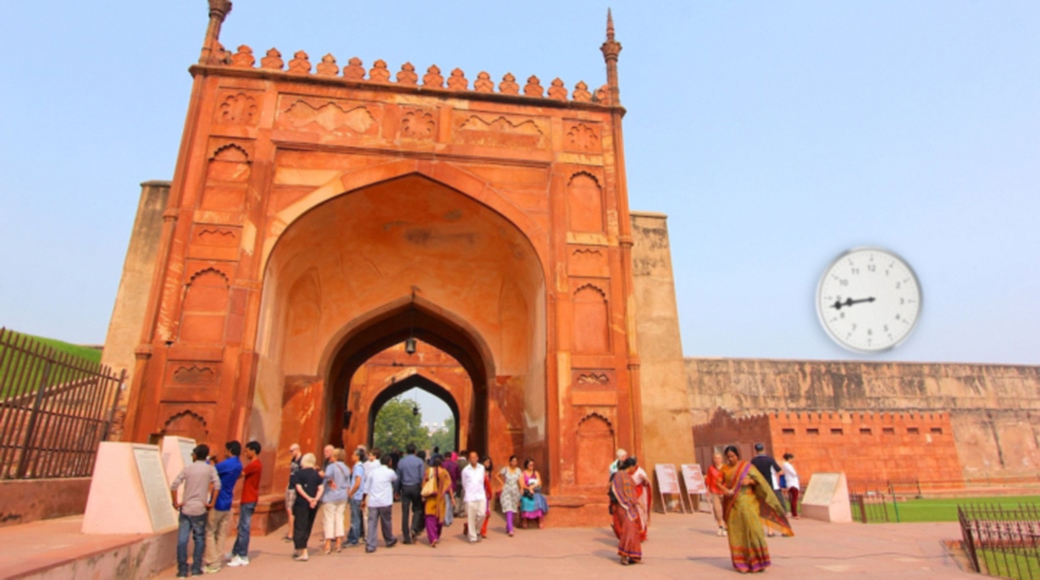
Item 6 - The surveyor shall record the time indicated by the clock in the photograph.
8:43
